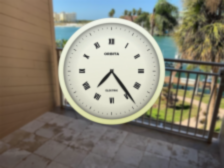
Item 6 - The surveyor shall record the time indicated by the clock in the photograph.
7:24
